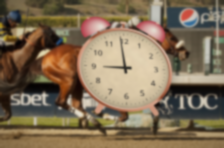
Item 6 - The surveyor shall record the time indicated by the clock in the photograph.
8:59
